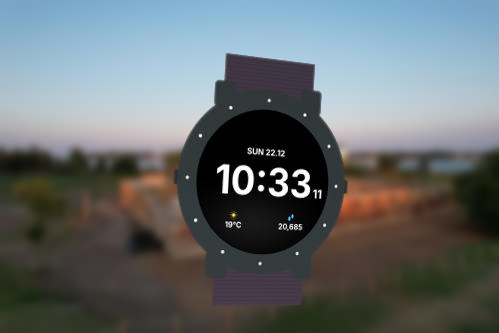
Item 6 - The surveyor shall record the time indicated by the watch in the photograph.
10:33:11
